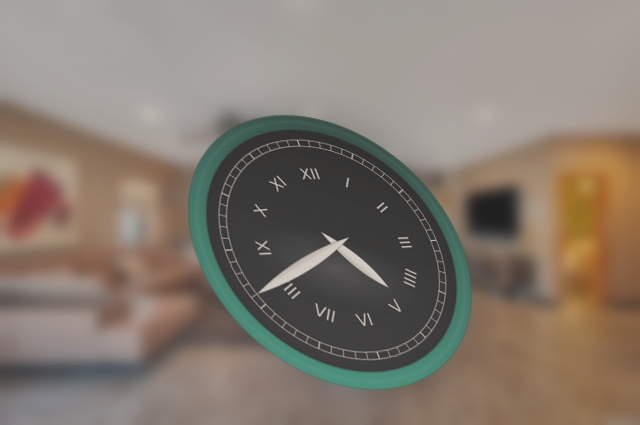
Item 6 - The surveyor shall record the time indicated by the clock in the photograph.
4:41
